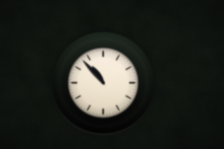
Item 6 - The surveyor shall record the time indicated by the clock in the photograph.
10:53
